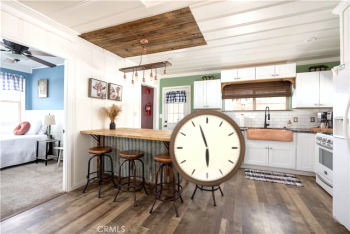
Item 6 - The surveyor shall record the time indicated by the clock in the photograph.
5:57
